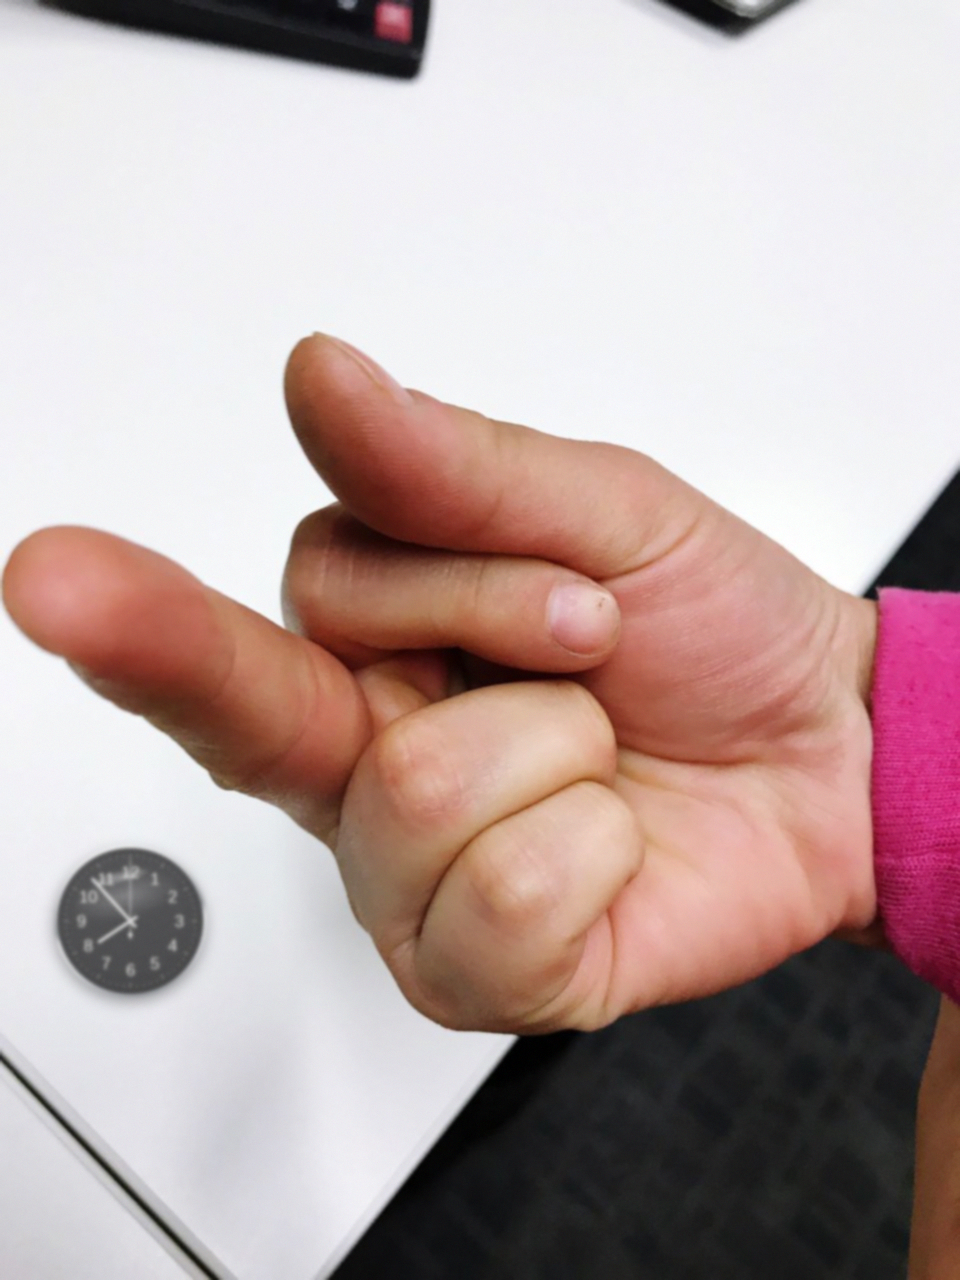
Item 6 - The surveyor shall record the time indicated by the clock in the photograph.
7:53:00
